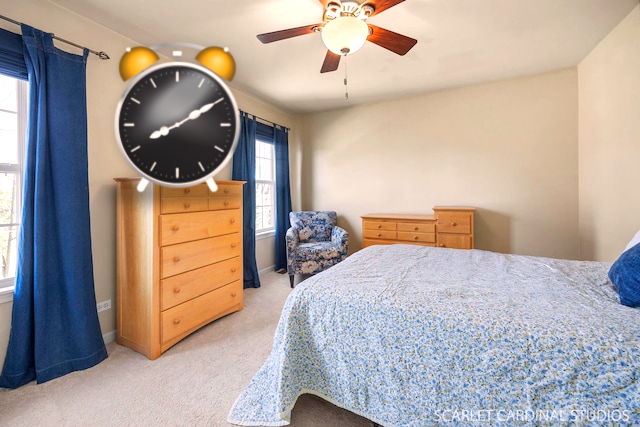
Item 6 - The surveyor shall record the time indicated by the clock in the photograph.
8:10
